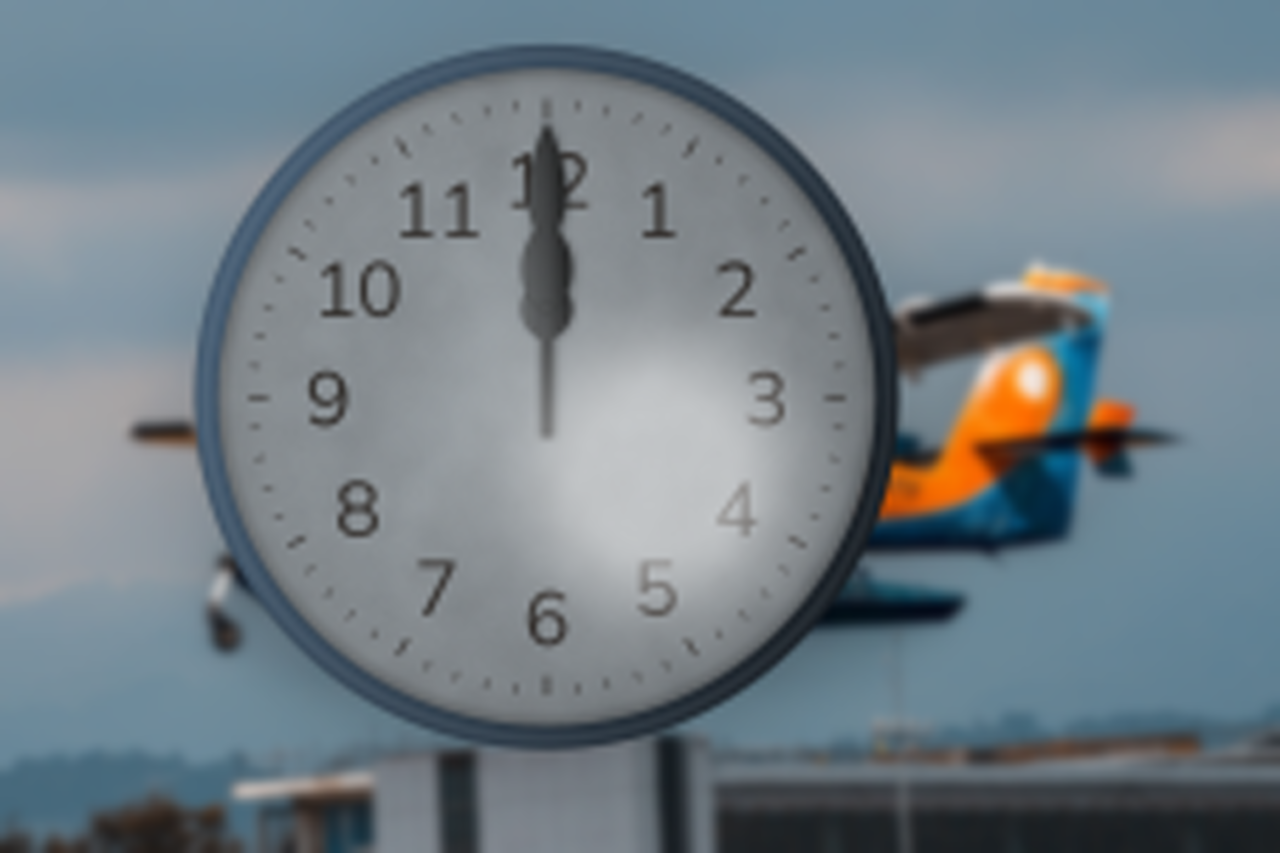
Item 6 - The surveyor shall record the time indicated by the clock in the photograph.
12:00
